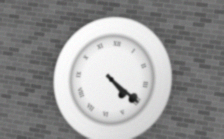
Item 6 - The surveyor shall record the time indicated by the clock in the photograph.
4:20
